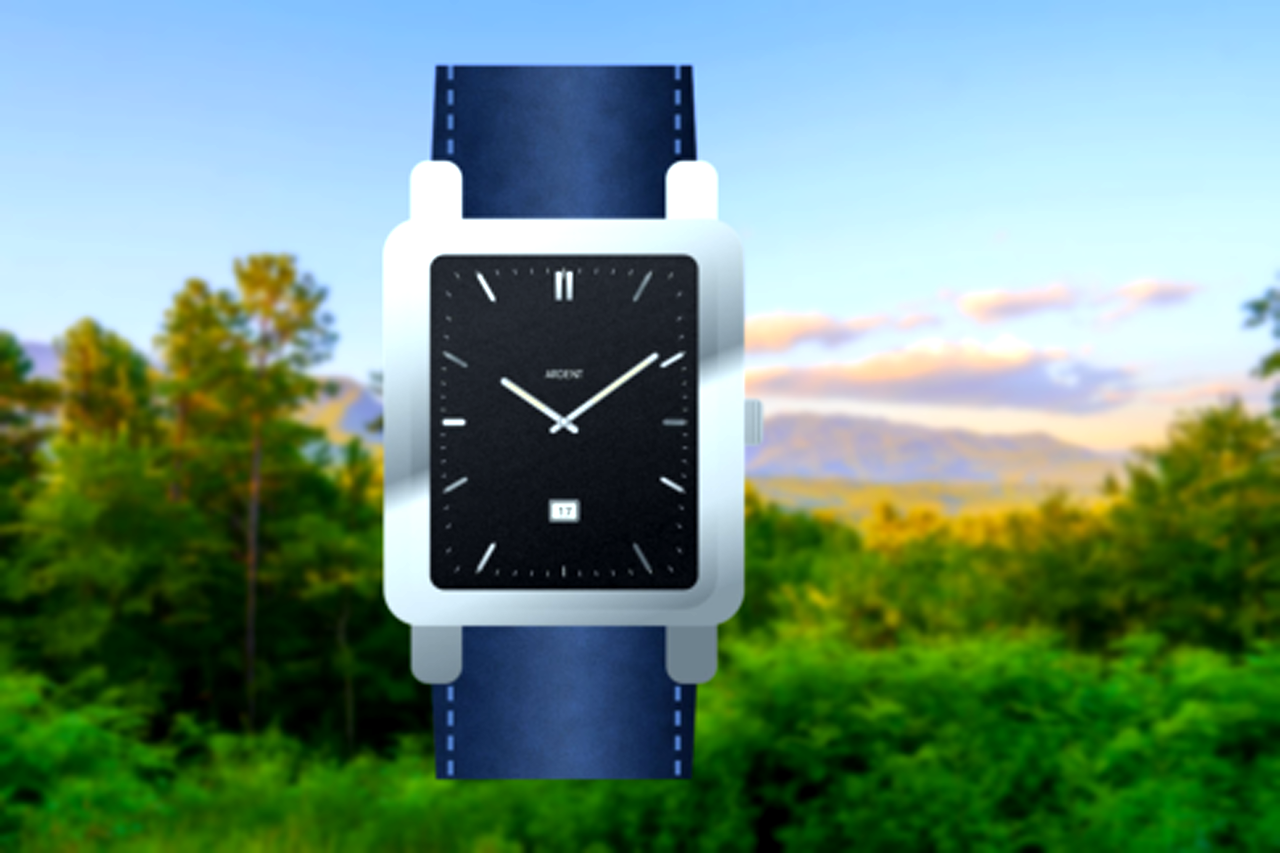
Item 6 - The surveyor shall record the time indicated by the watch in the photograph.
10:09
